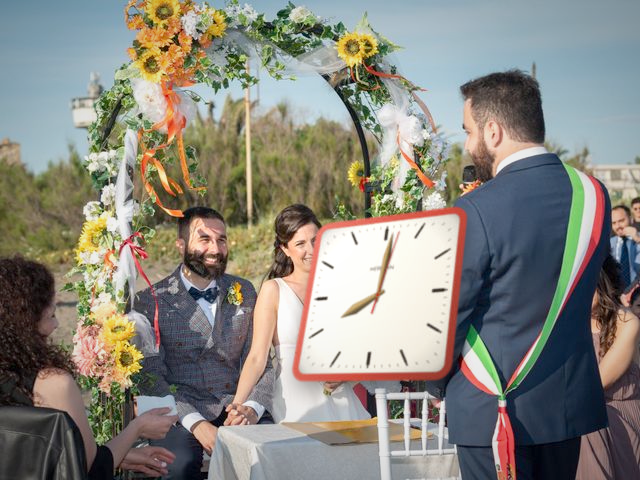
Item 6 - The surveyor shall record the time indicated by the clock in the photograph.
8:01:02
